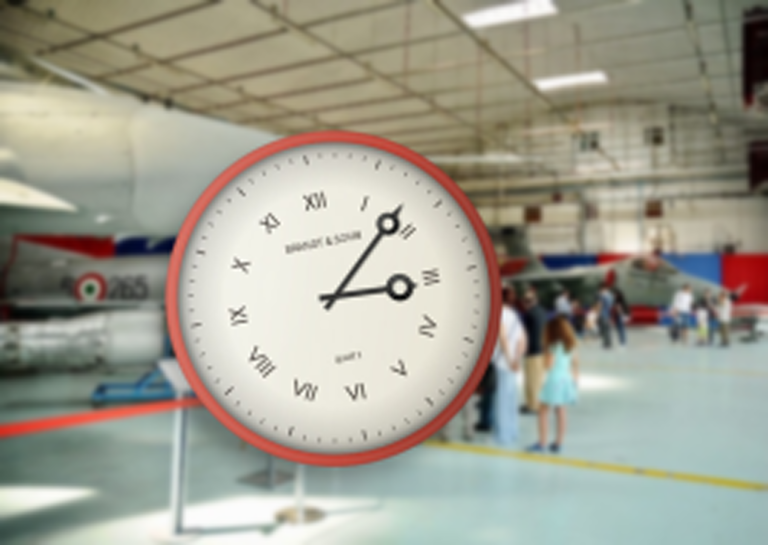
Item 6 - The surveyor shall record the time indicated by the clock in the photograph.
3:08
